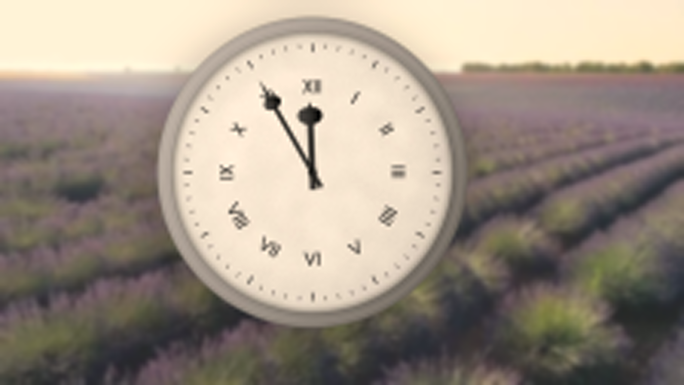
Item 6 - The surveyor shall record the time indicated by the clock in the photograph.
11:55
